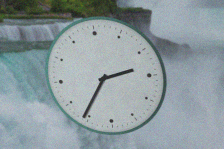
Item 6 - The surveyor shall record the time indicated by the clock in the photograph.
2:36
